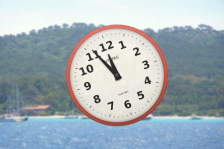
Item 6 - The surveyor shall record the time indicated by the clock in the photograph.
11:56
